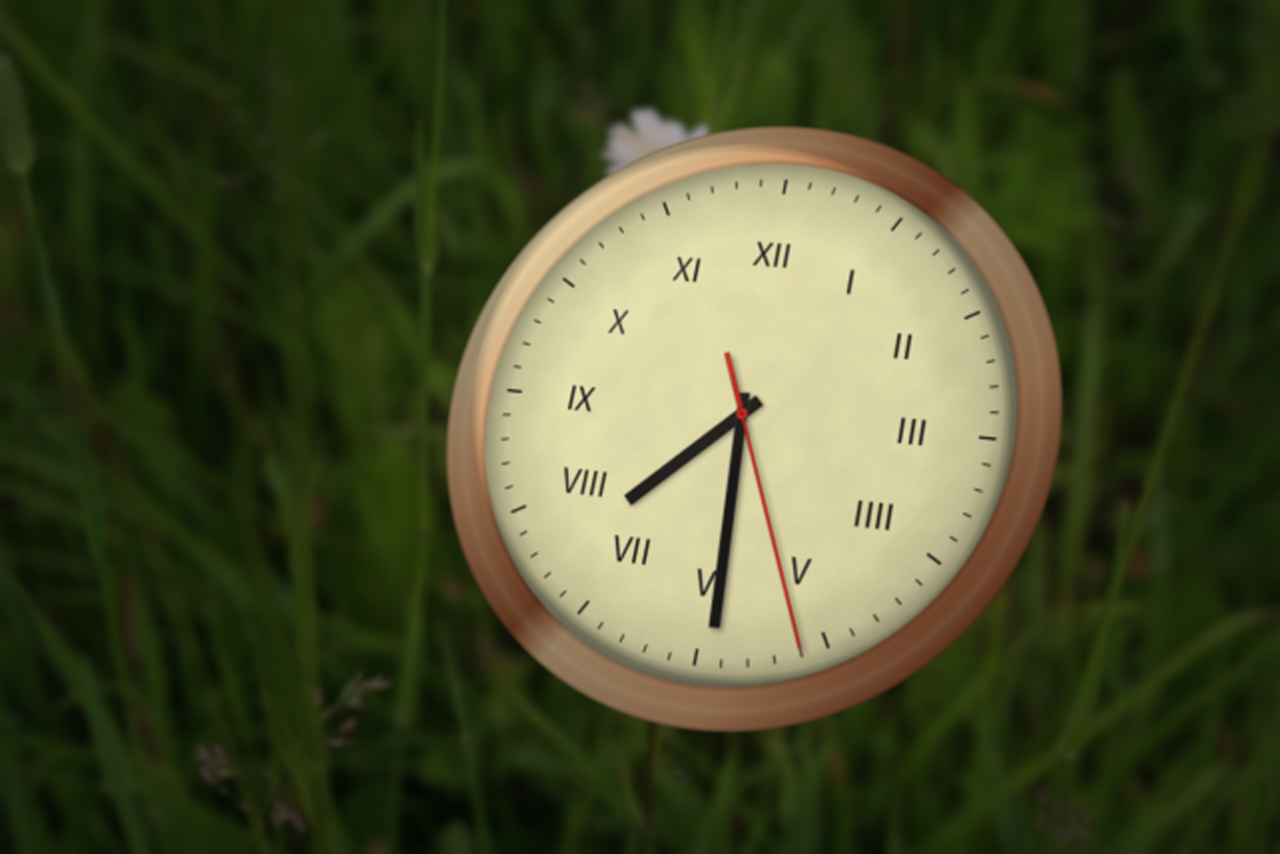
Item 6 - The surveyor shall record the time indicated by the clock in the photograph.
7:29:26
